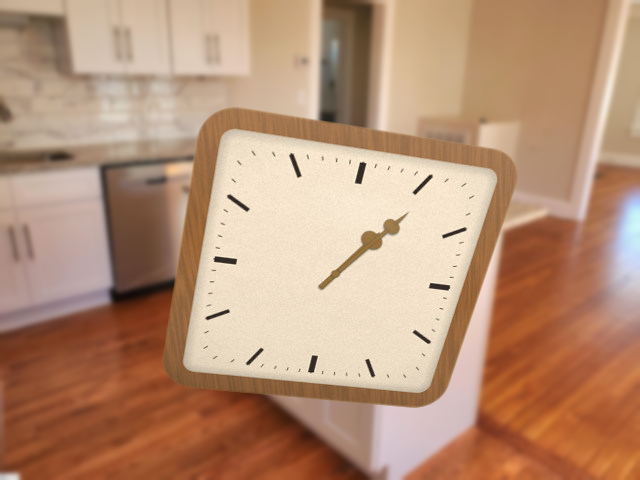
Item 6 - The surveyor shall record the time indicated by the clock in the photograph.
1:06
